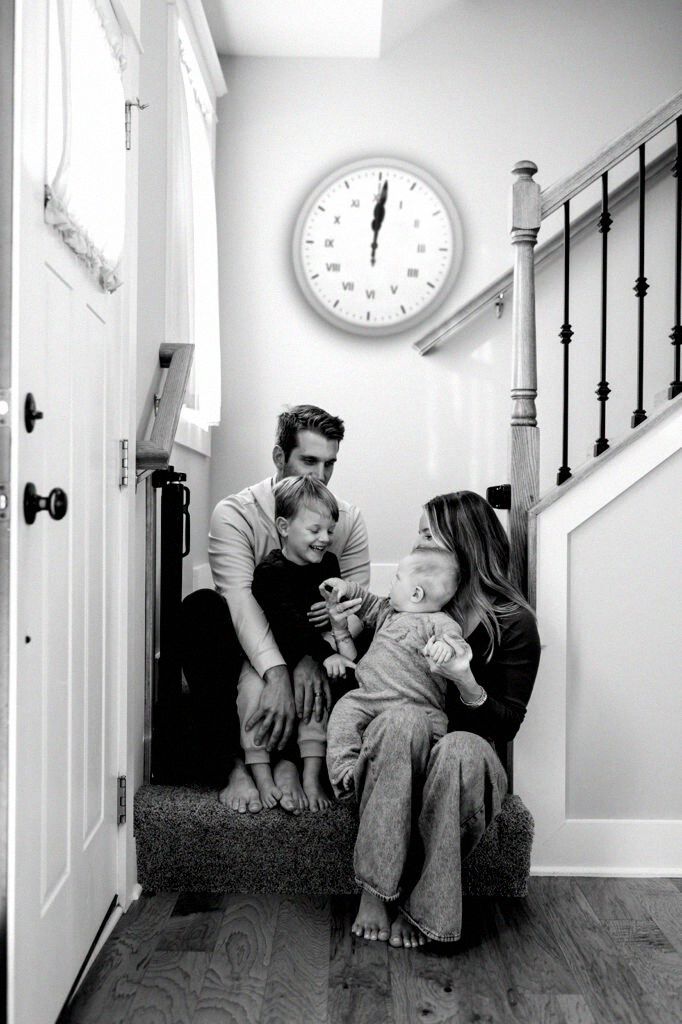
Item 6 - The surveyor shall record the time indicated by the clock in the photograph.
12:01:00
